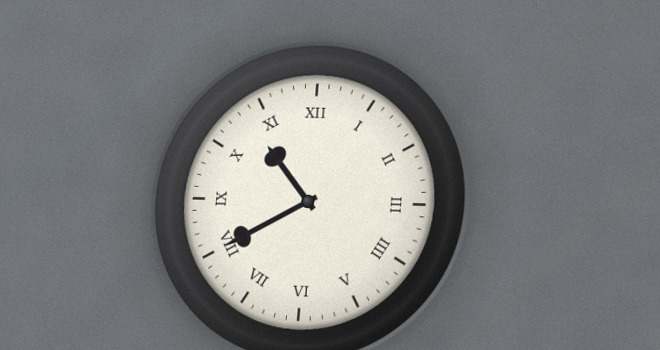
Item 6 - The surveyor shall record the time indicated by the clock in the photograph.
10:40
